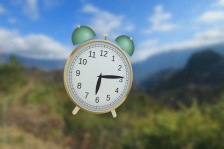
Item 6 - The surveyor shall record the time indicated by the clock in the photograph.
6:14
